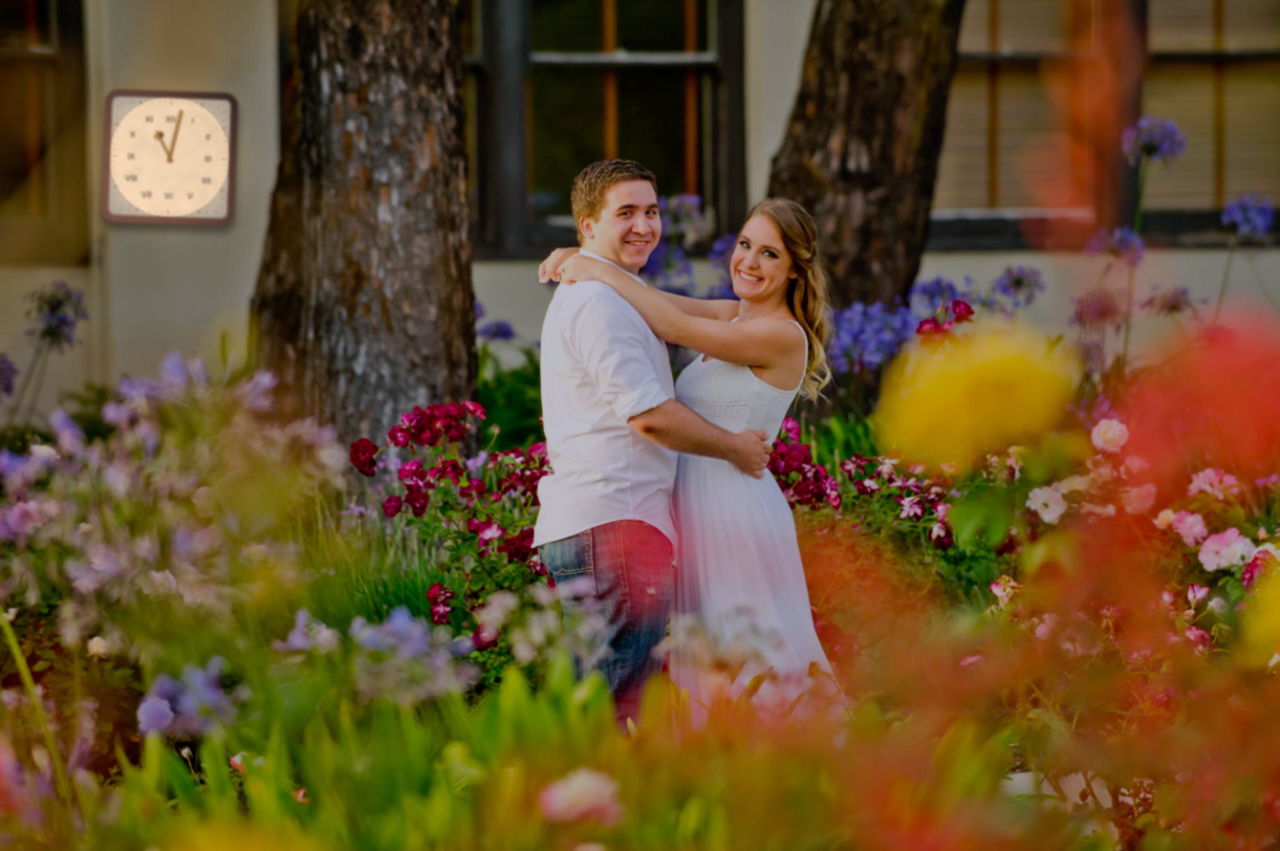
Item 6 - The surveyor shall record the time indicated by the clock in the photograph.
11:02
